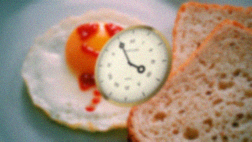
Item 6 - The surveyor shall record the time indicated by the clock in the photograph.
3:55
